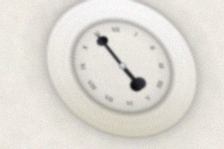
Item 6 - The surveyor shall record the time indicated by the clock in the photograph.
4:55
